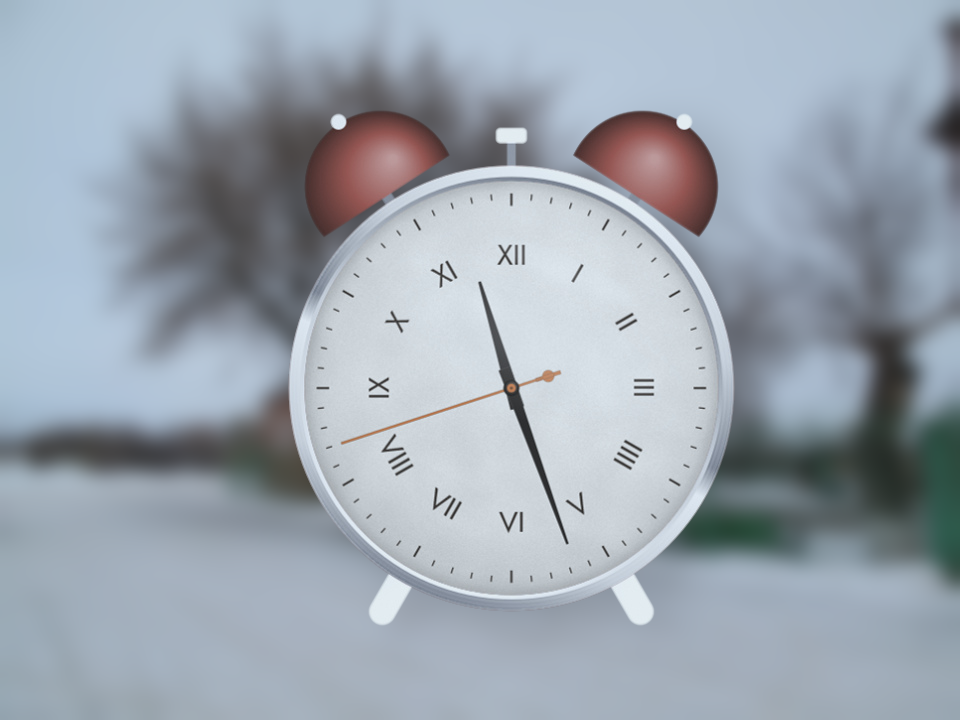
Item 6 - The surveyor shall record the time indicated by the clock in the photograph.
11:26:42
